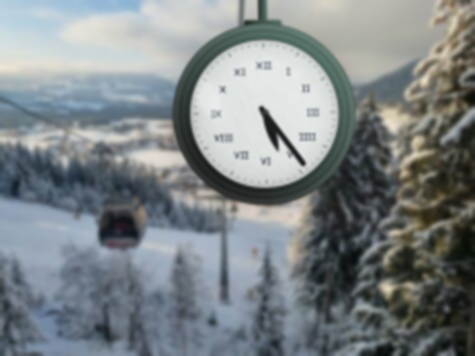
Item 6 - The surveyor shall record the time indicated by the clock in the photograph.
5:24
